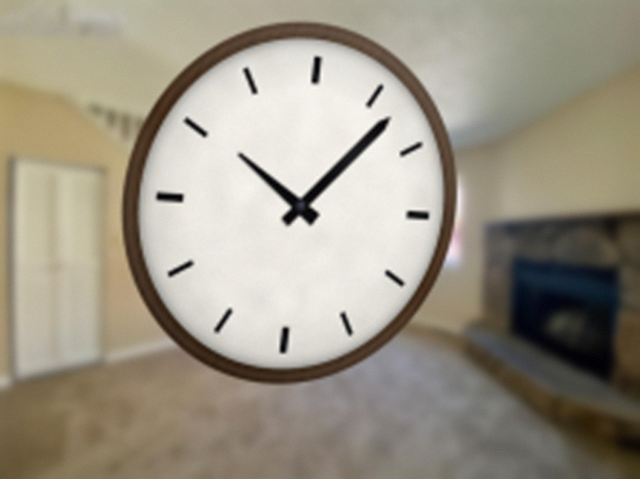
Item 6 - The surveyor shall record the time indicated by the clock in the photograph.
10:07
